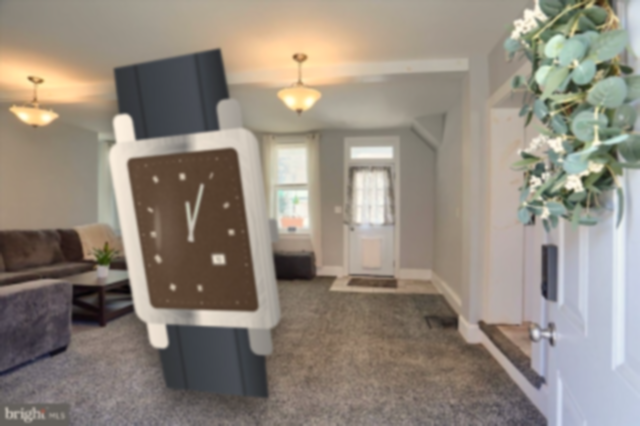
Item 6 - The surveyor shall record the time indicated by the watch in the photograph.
12:04
